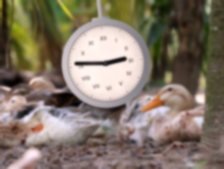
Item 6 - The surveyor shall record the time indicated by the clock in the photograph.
2:46
